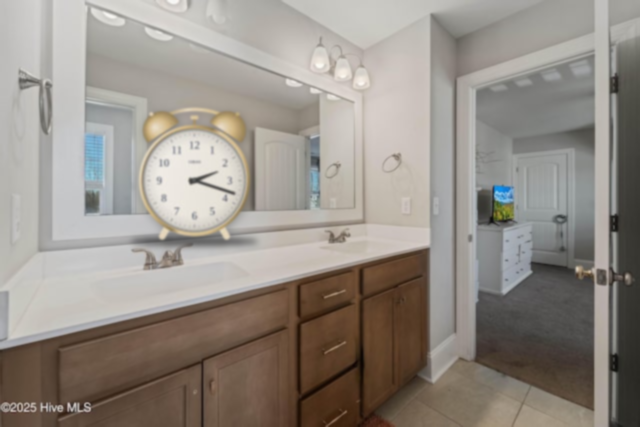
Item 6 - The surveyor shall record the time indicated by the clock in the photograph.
2:18
